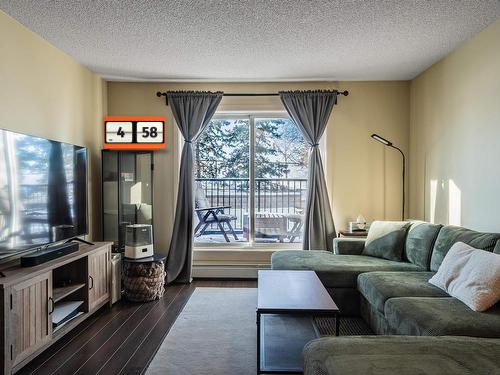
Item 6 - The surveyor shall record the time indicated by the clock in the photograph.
4:58
